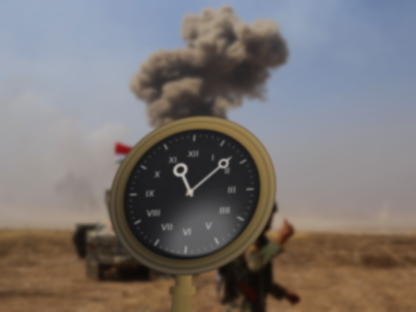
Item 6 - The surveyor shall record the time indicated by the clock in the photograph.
11:08
